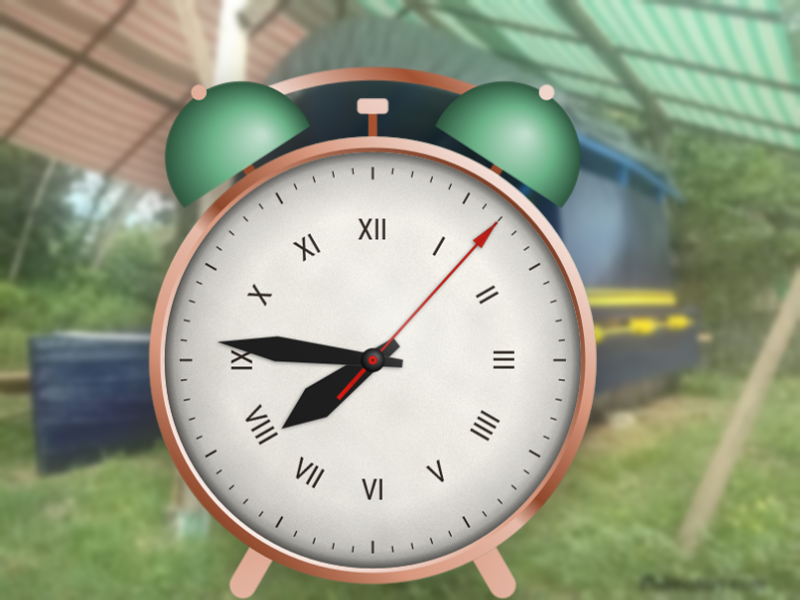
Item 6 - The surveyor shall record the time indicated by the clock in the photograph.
7:46:07
